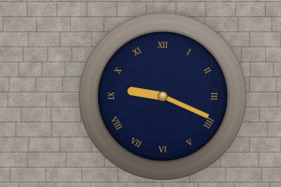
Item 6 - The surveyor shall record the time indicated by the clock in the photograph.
9:19
